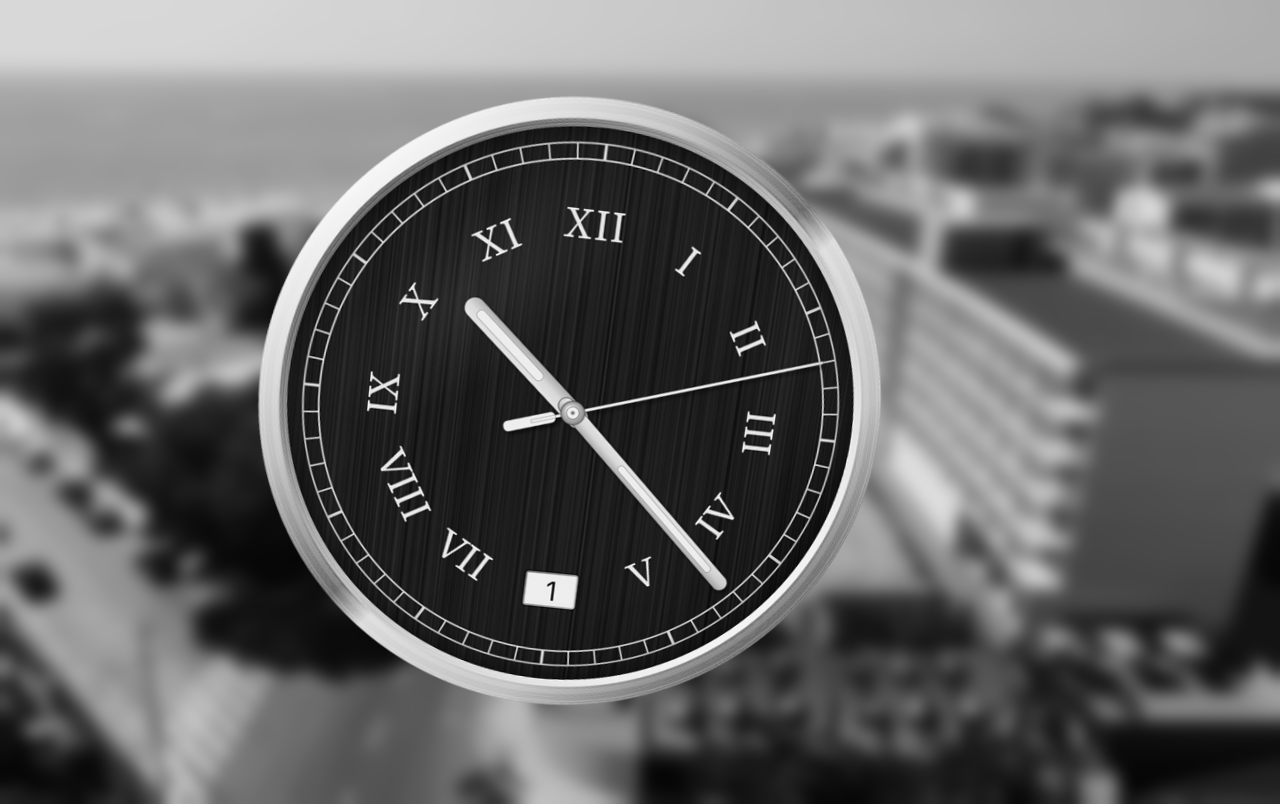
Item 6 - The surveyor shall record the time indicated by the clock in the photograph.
10:22:12
